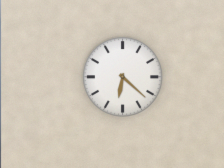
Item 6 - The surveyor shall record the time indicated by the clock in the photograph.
6:22
